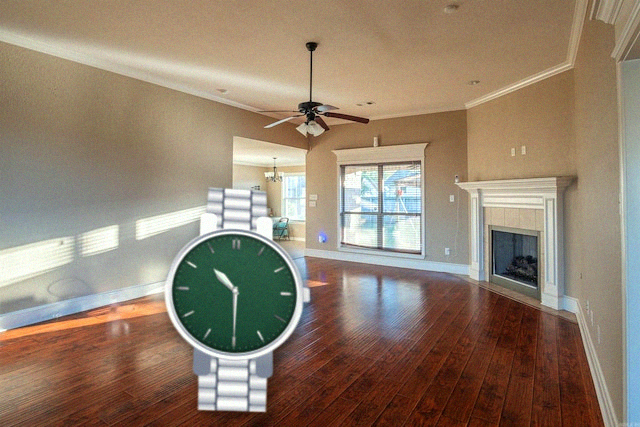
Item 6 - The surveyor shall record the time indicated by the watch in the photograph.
10:30
